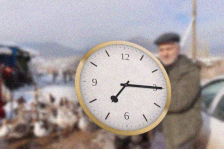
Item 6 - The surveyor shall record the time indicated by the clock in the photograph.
7:15
